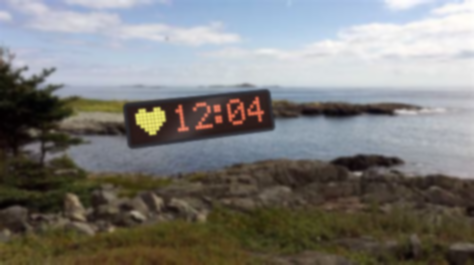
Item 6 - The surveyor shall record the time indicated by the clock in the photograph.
12:04
